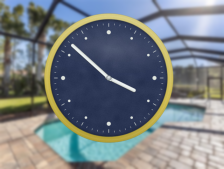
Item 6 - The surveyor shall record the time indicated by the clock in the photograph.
3:52
